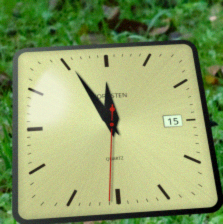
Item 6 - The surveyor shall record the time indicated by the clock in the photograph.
11:55:31
